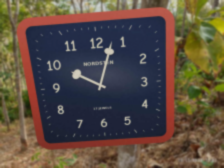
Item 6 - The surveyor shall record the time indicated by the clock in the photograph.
10:03
